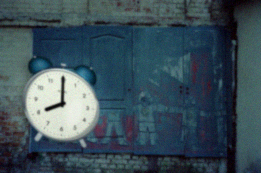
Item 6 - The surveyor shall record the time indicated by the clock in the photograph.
8:00
